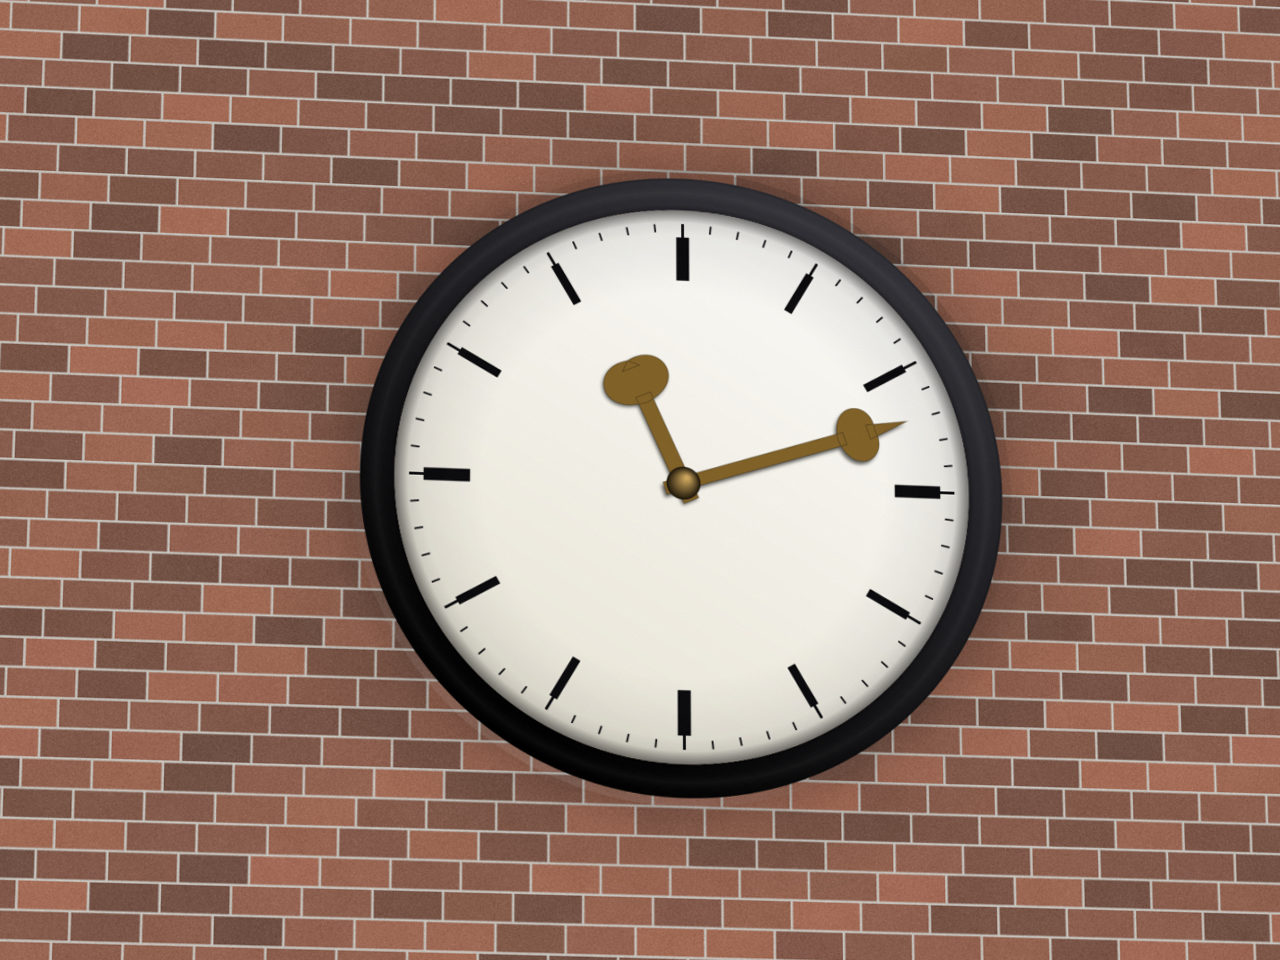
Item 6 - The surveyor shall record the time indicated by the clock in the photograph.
11:12
